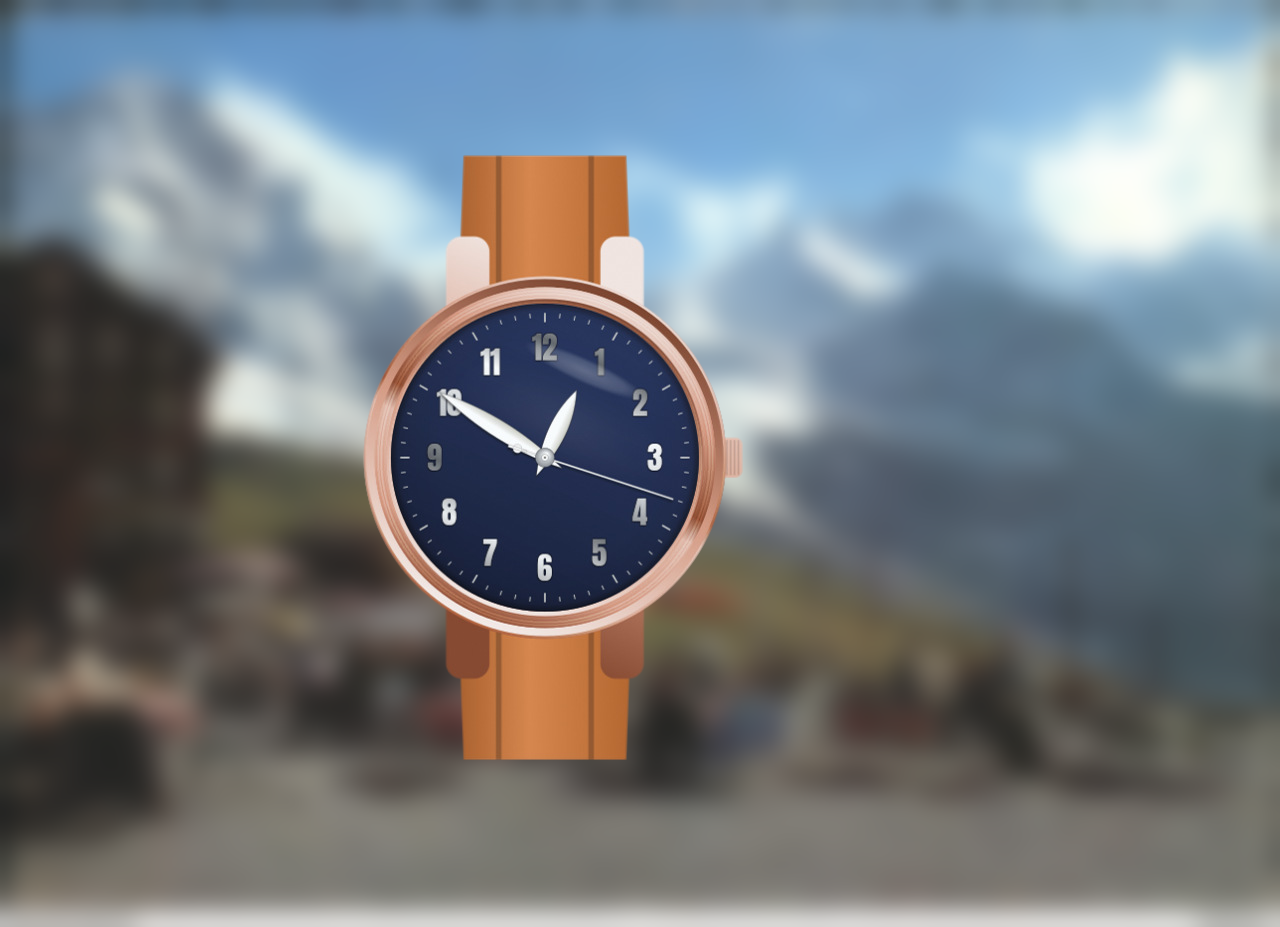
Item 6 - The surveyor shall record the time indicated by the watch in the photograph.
12:50:18
